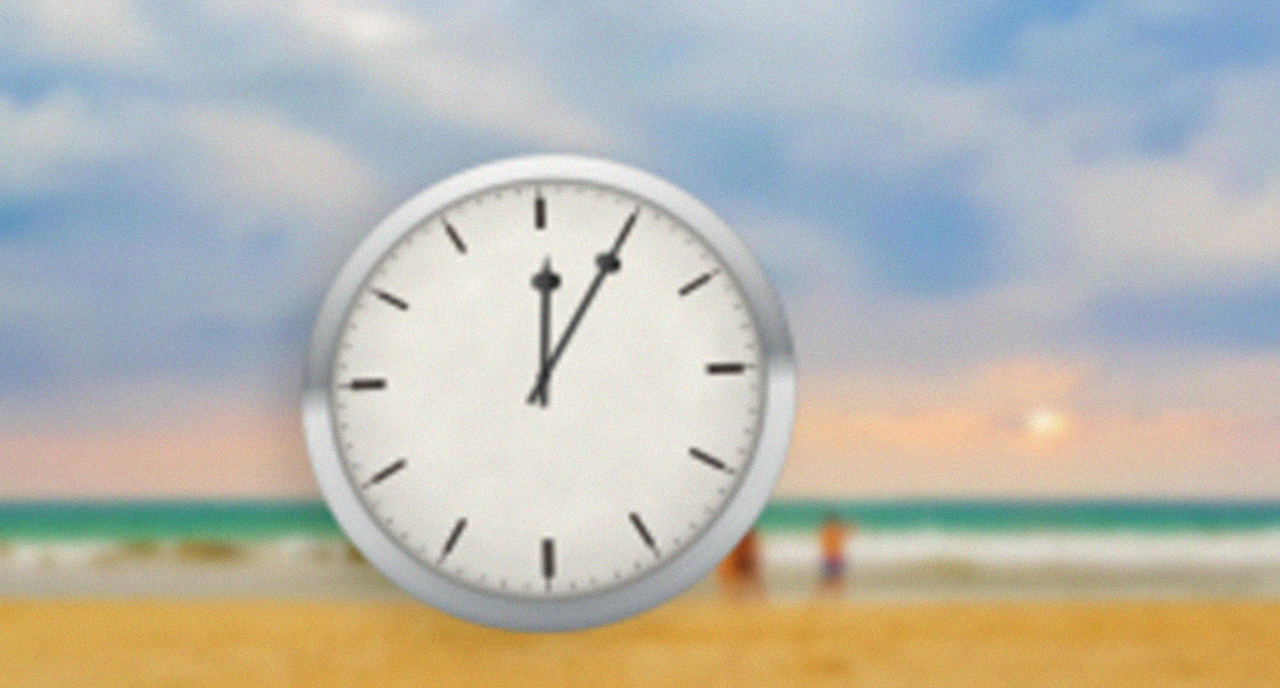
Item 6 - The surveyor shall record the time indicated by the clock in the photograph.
12:05
